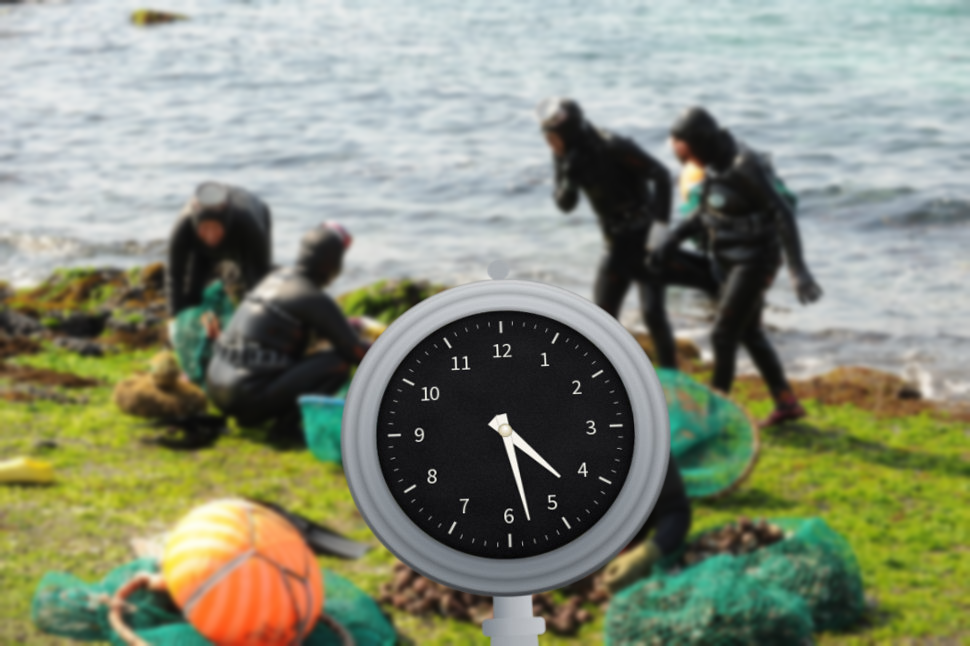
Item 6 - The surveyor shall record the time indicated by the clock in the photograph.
4:28
